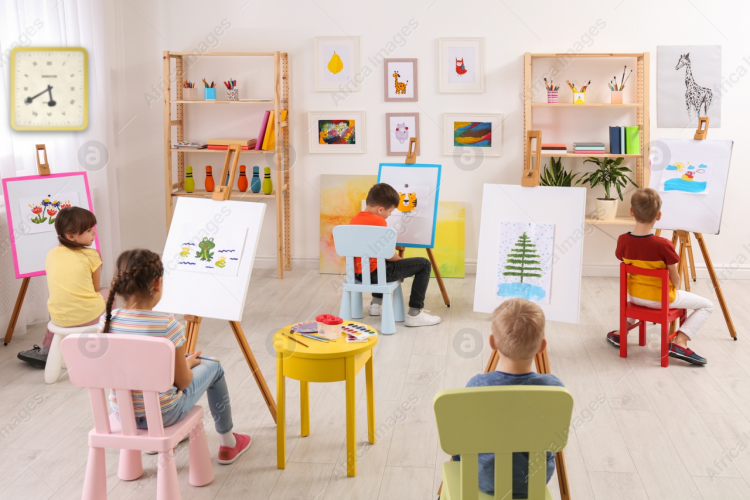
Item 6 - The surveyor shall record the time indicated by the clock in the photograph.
5:40
